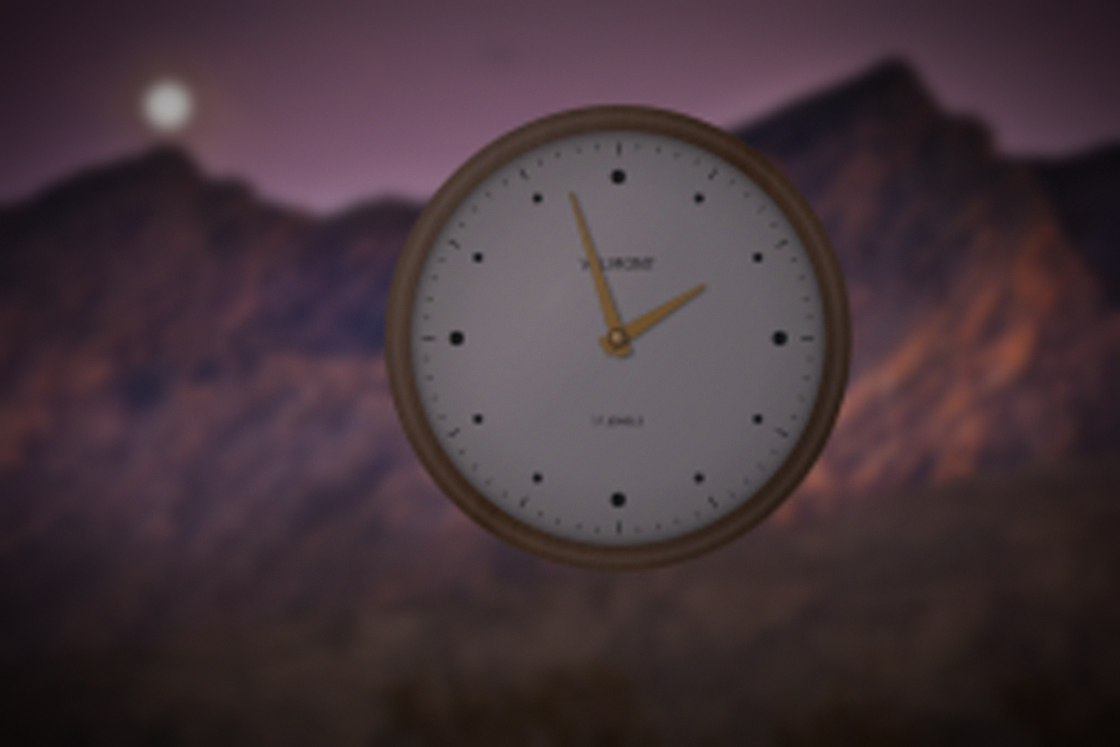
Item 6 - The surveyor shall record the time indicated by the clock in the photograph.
1:57
